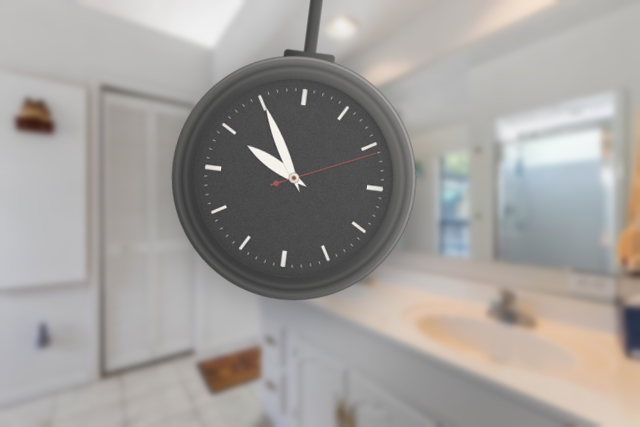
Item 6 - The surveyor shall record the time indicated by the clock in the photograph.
9:55:11
